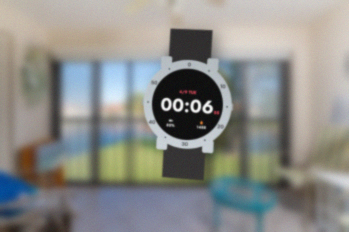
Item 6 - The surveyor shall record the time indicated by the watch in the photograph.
0:06
